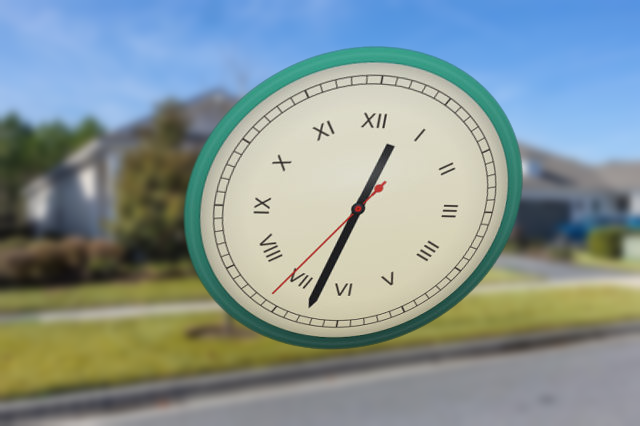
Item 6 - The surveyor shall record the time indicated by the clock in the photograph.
12:32:36
